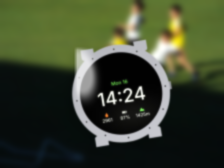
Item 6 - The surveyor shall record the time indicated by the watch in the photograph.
14:24
